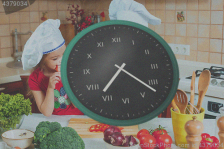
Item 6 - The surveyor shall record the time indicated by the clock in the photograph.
7:22
